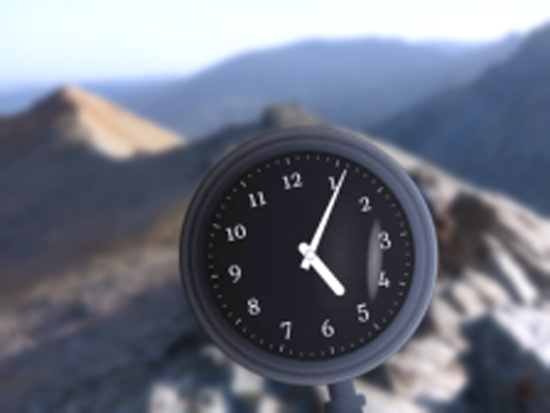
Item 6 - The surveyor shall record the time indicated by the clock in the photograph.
5:06
